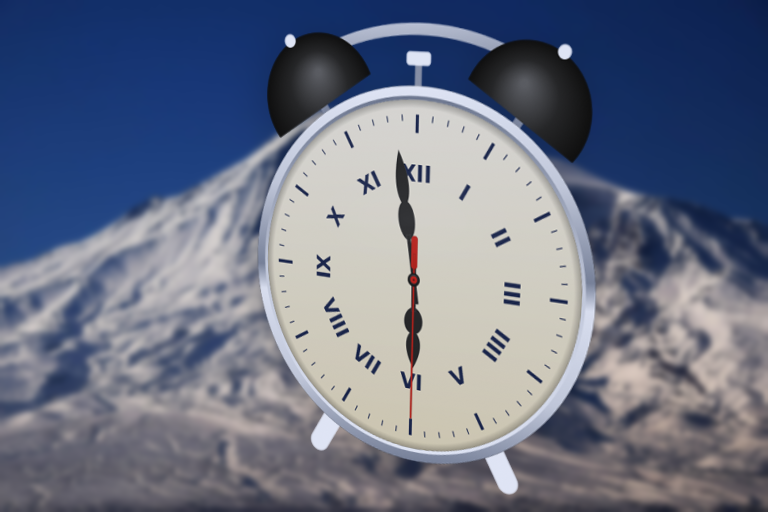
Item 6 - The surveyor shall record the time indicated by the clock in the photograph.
5:58:30
